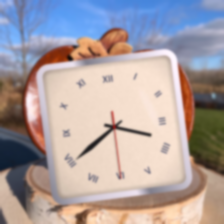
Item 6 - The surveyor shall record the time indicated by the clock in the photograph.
3:39:30
